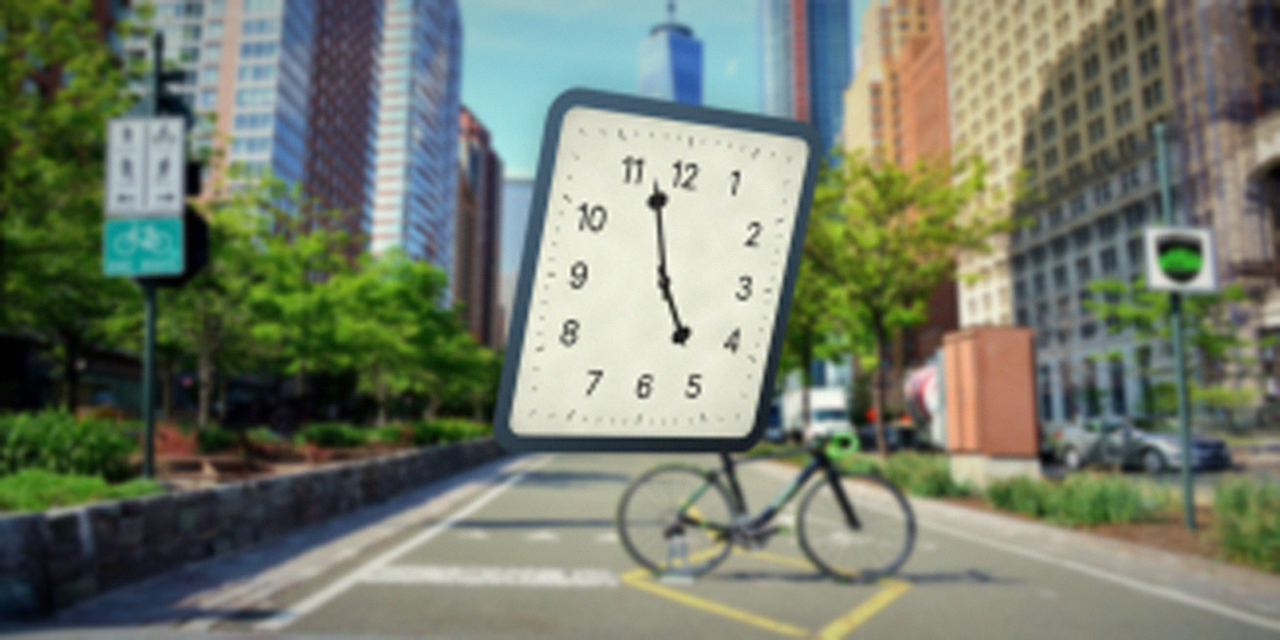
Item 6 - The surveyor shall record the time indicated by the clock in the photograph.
4:57
